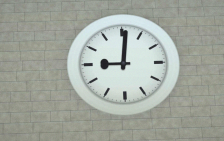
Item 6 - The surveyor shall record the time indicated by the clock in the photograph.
9:01
